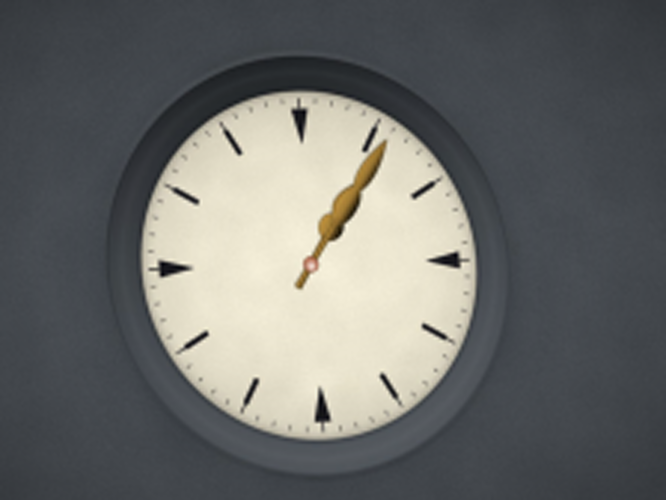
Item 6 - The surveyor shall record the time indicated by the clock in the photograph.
1:06
